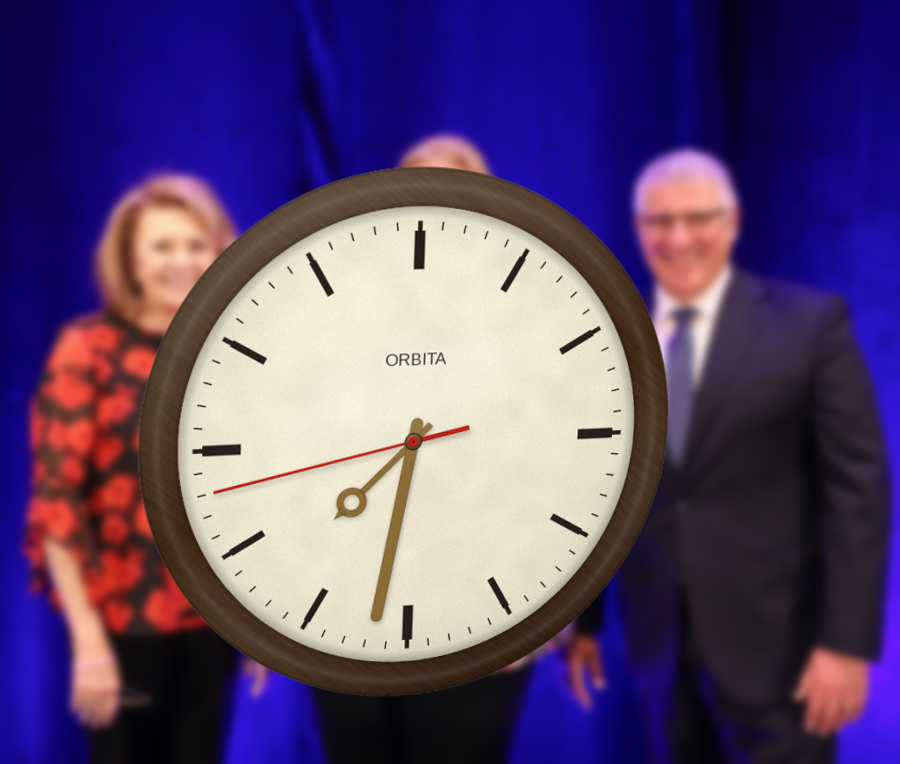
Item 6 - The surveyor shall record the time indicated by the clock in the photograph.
7:31:43
